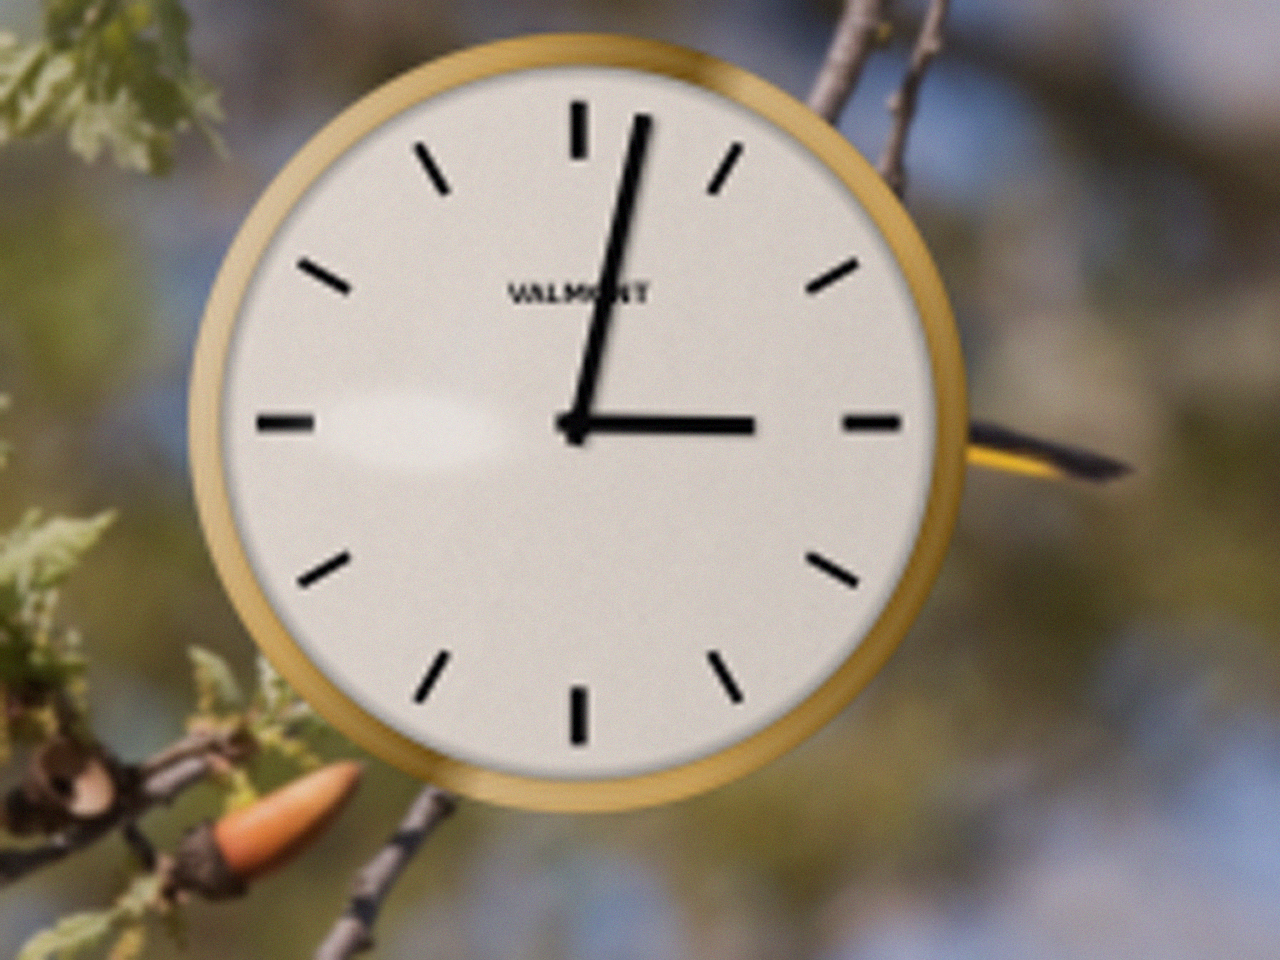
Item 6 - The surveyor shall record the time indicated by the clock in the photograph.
3:02
